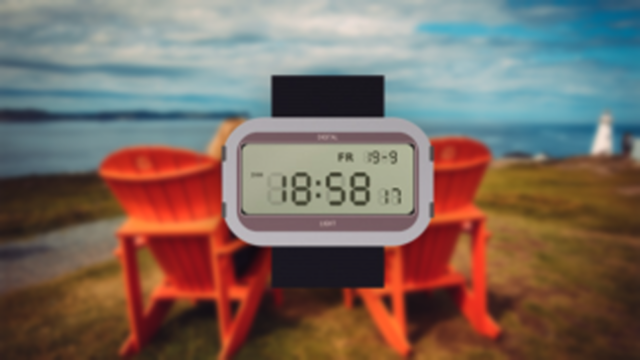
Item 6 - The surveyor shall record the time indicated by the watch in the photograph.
18:58:17
